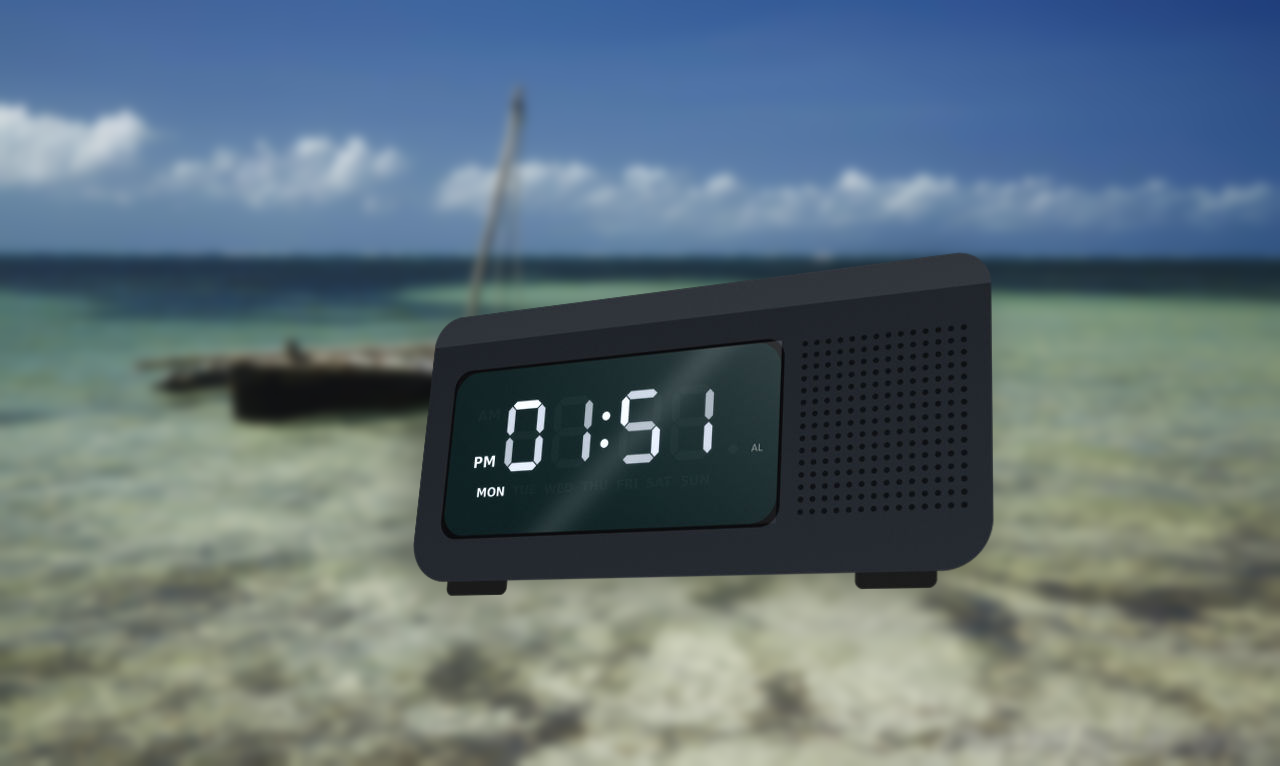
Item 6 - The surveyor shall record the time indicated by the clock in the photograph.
1:51
